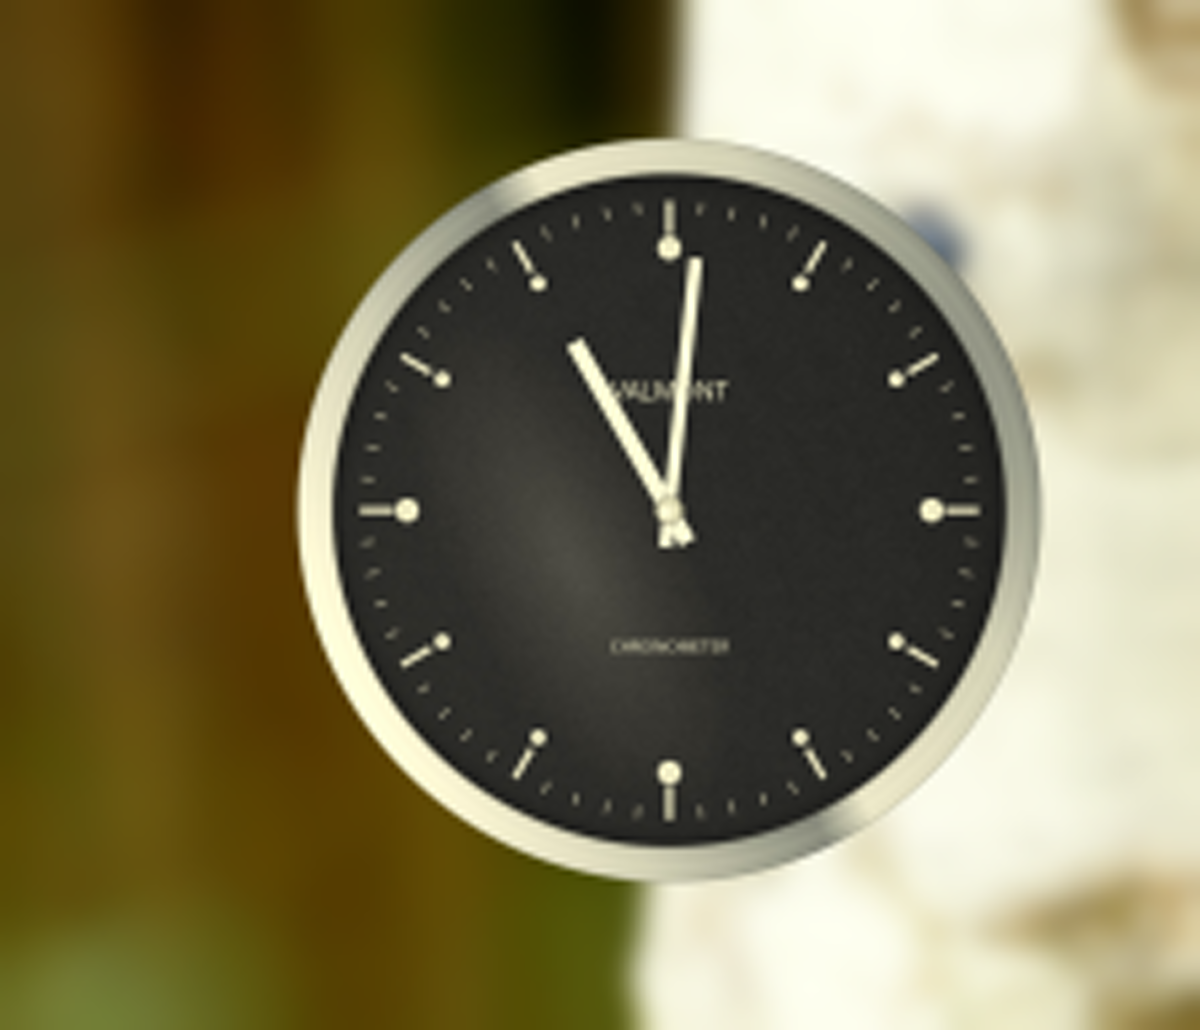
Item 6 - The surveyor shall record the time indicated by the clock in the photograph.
11:01
